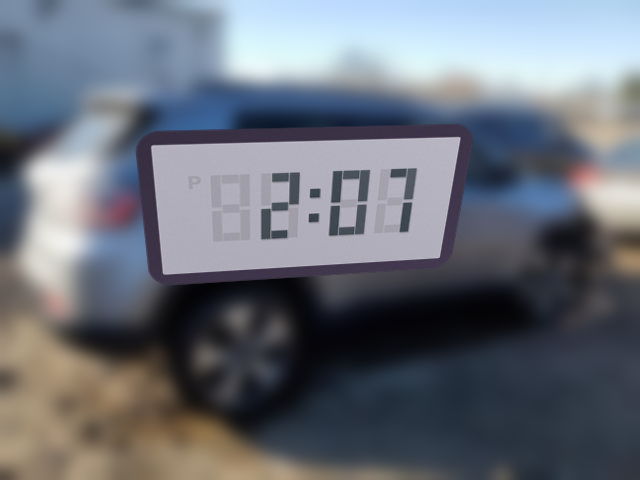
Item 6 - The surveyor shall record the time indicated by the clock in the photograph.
2:07
